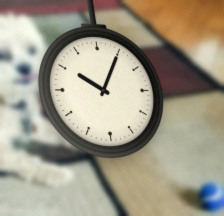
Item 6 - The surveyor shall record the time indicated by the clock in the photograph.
10:05
